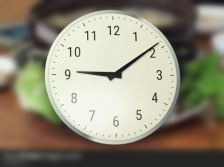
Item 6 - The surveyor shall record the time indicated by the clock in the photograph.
9:09
